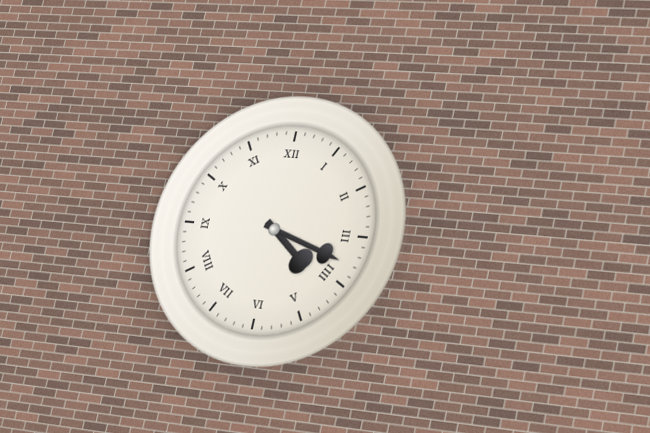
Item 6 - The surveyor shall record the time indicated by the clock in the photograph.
4:18
